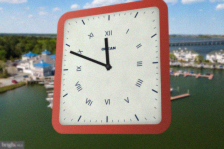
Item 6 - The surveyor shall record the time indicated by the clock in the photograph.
11:49
